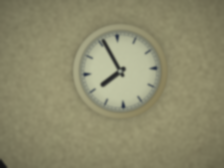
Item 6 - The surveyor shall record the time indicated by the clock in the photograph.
7:56
